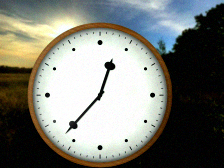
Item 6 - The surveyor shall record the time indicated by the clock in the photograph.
12:37
